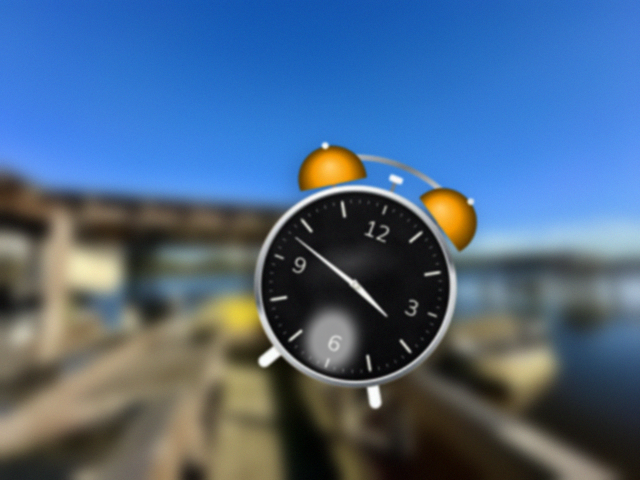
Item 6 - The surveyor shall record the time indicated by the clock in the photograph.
3:48
